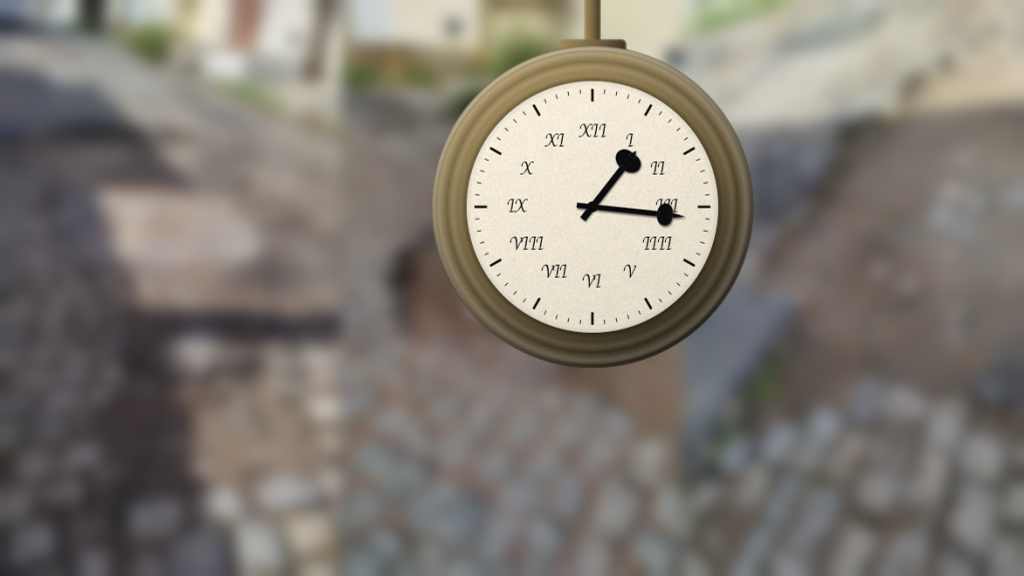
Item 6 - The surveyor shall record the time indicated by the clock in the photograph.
1:16
